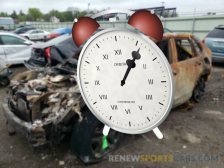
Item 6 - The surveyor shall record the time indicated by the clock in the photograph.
1:06
